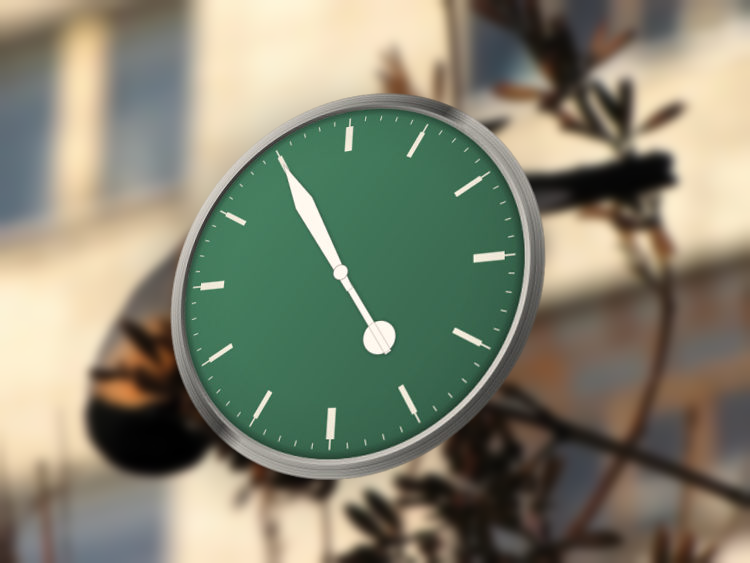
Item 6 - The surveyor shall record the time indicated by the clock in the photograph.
4:55
